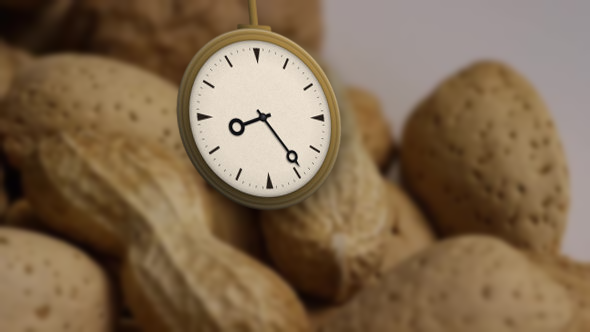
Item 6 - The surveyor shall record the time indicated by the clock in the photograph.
8:24
